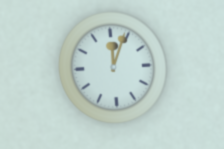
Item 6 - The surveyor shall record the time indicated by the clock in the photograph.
12:04
